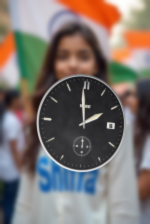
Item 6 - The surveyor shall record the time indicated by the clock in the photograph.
1:59
